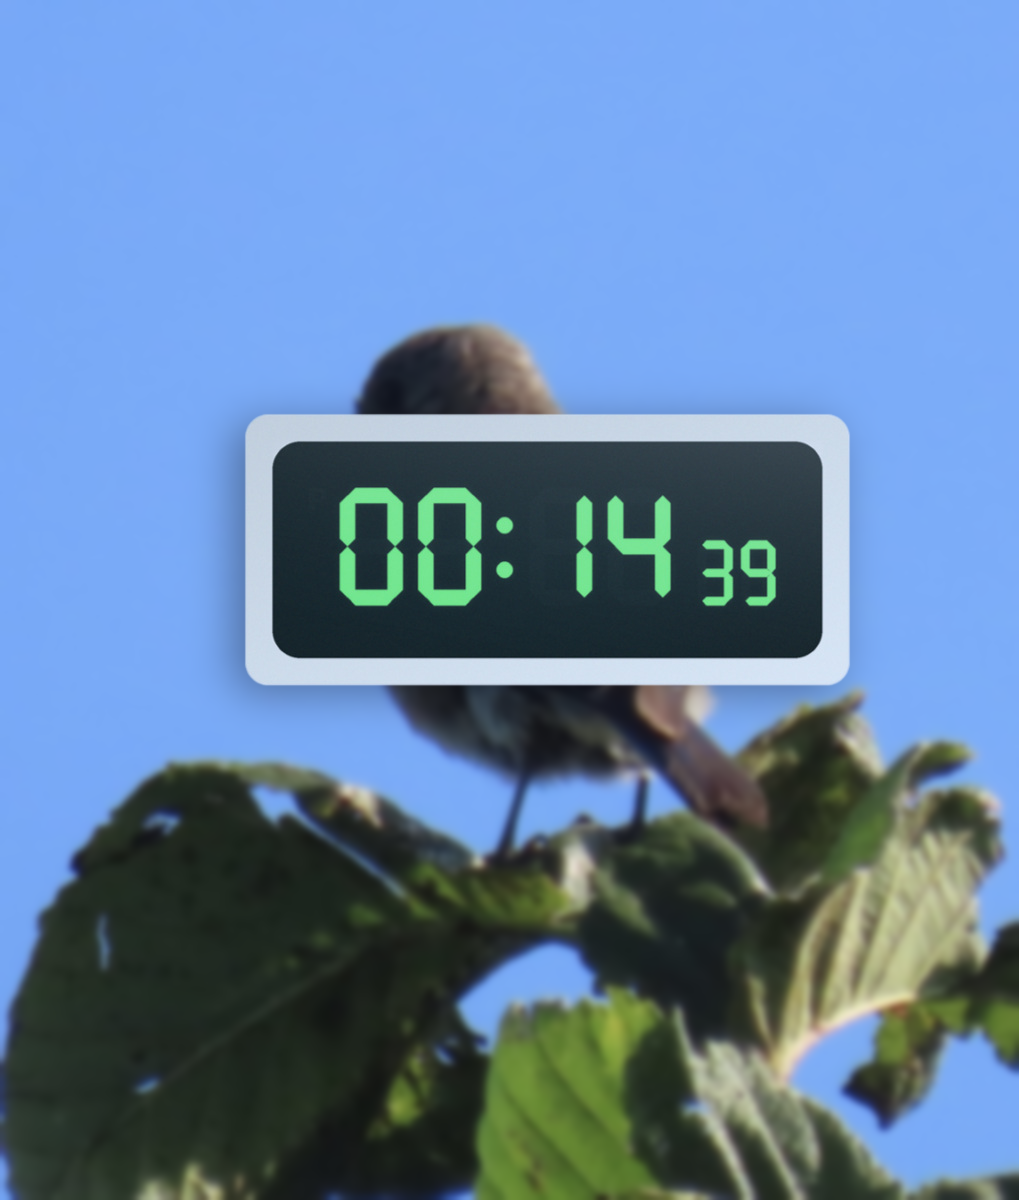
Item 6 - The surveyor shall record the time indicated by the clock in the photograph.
0:14:39
